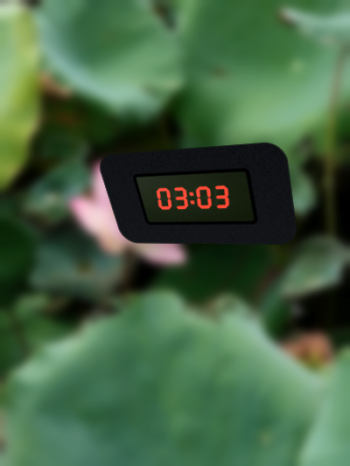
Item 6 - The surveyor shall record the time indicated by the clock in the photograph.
3:03
